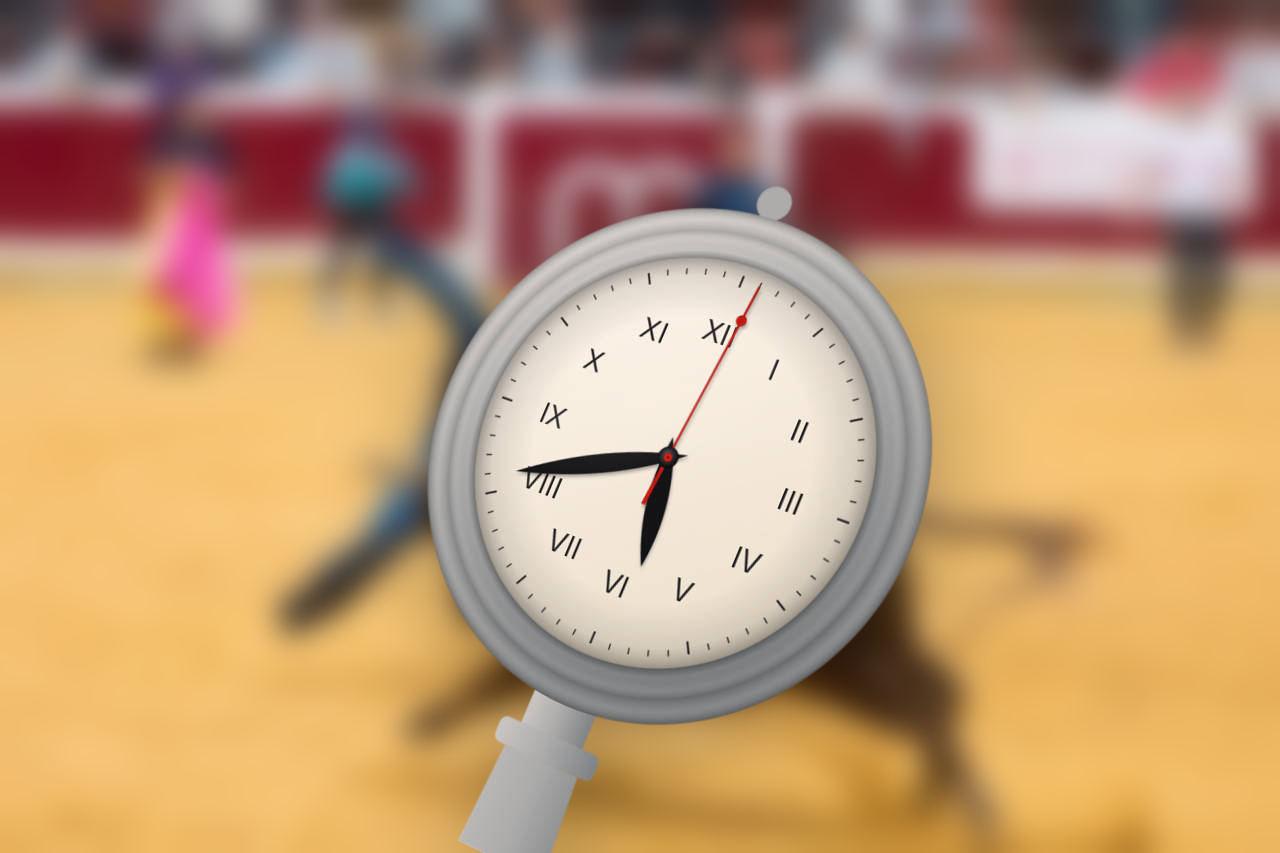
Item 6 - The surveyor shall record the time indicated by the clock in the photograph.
5:41:01
